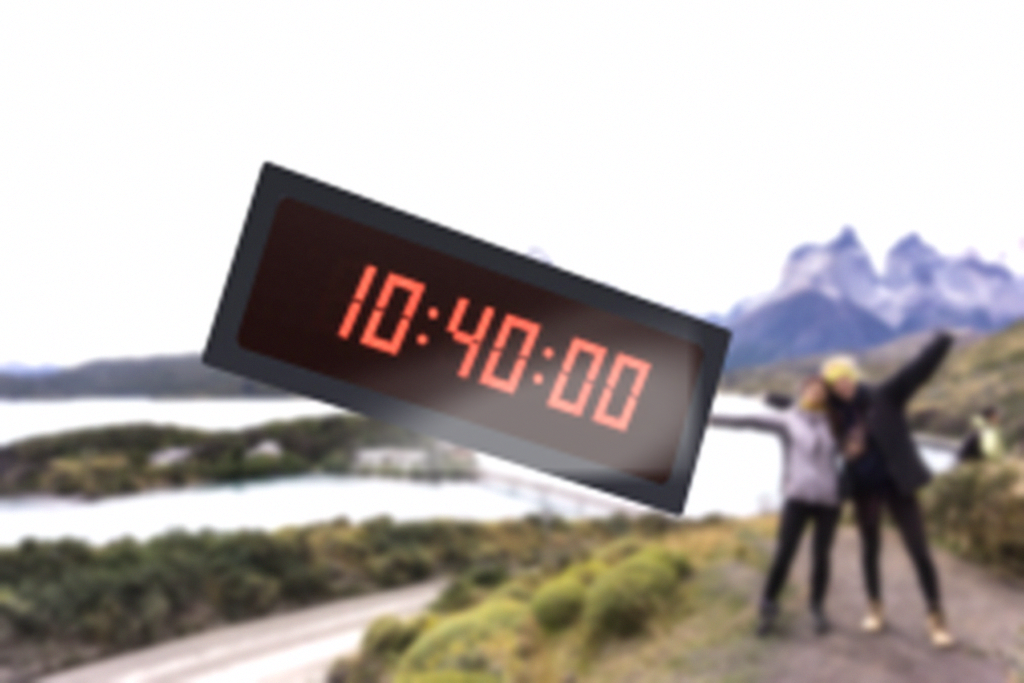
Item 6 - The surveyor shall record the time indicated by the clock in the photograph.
10:40:00
